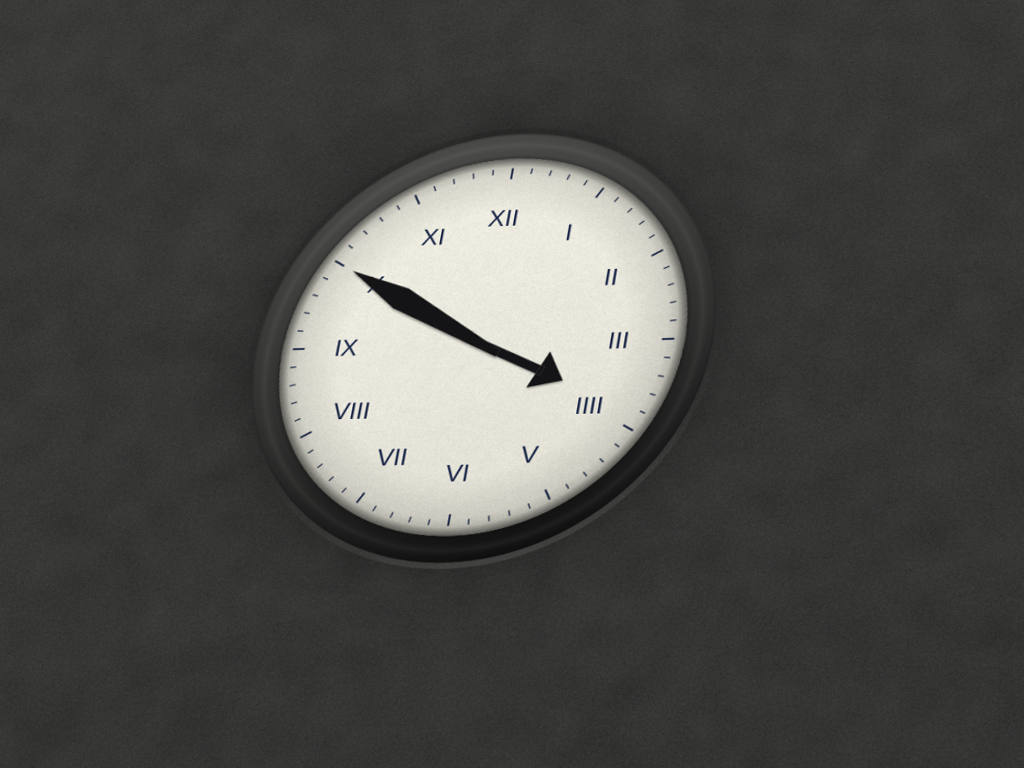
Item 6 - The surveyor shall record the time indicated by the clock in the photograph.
3:50
